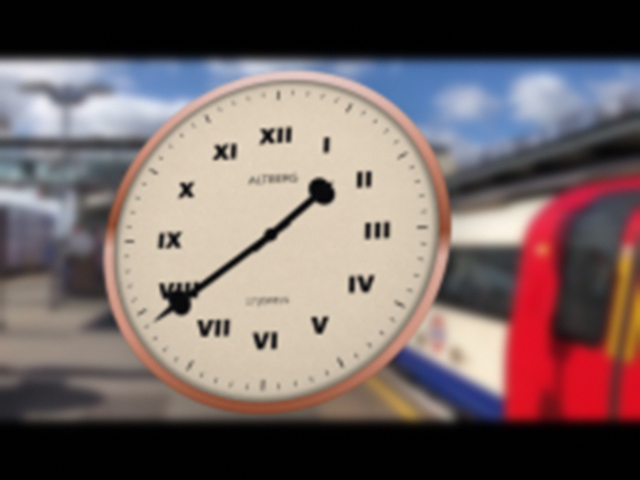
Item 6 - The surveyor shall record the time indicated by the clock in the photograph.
1:39
